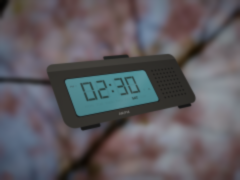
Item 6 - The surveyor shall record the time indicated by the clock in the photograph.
2:30
